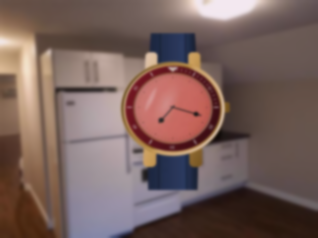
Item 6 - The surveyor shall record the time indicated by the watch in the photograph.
7:18
